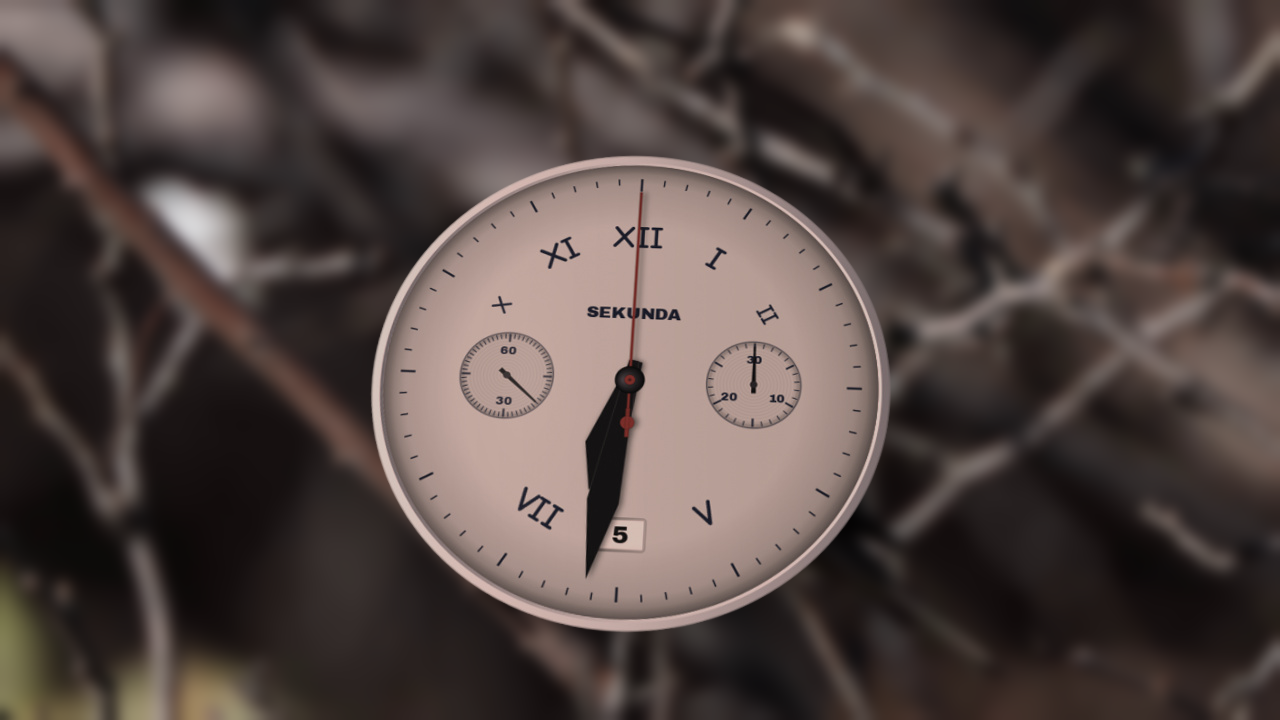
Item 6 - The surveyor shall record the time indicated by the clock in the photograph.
6:31:22
